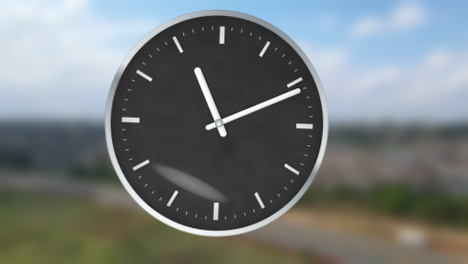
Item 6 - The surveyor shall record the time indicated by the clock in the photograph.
11:11
